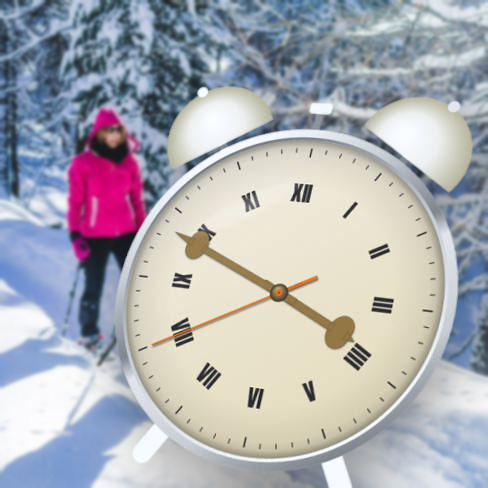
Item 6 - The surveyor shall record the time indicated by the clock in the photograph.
3:48:40
